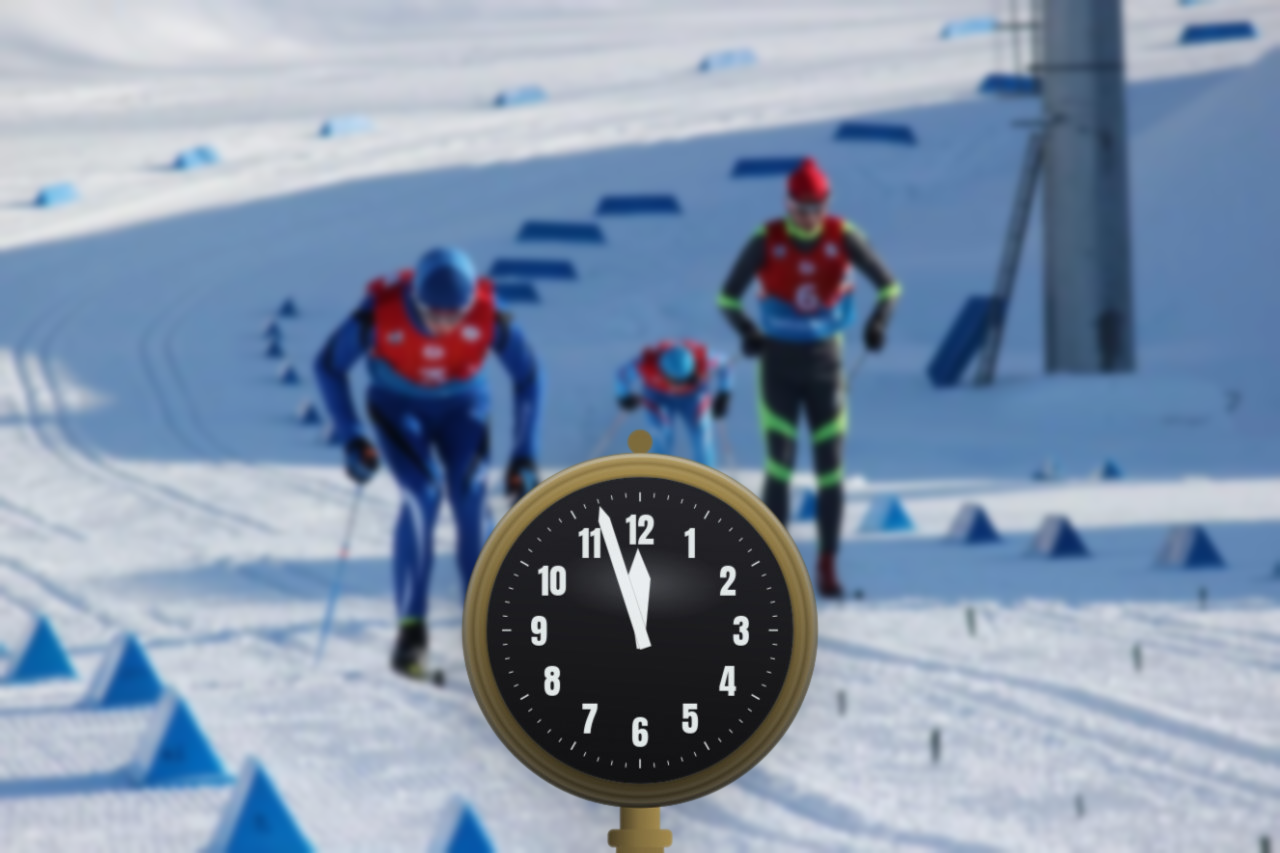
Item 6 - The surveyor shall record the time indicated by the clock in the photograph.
11:57
